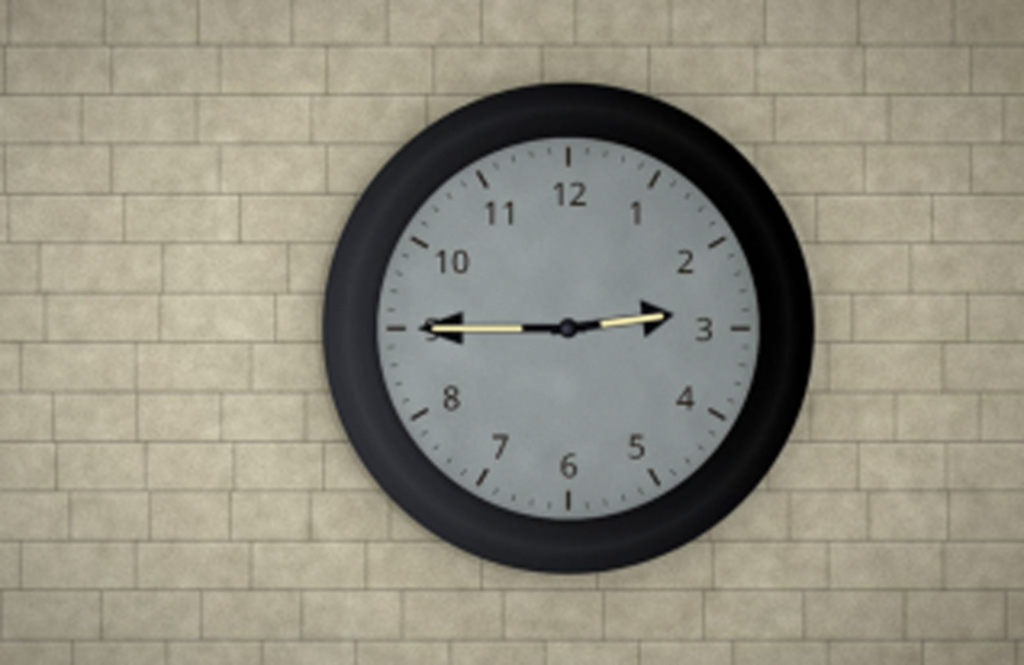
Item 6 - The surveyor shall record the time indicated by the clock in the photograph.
2:45
